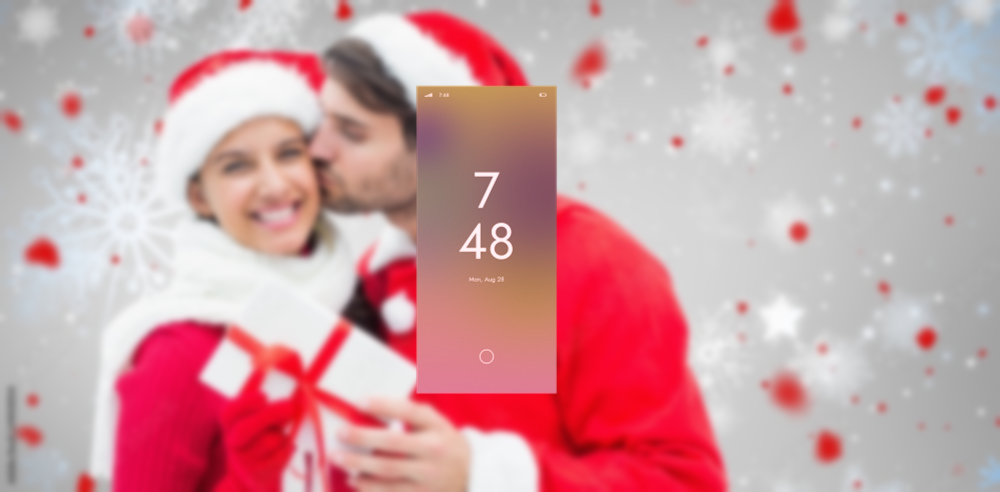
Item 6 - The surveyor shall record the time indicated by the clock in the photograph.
7:48
